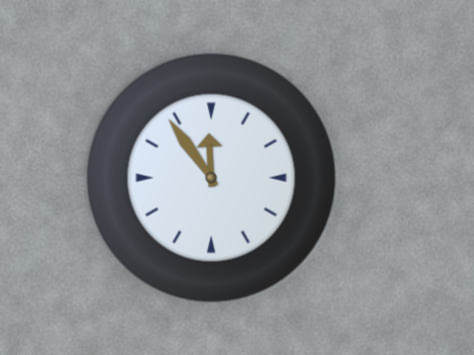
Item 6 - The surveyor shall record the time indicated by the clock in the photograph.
11:54
